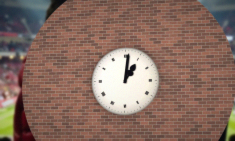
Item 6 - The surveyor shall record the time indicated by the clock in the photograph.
1:01
